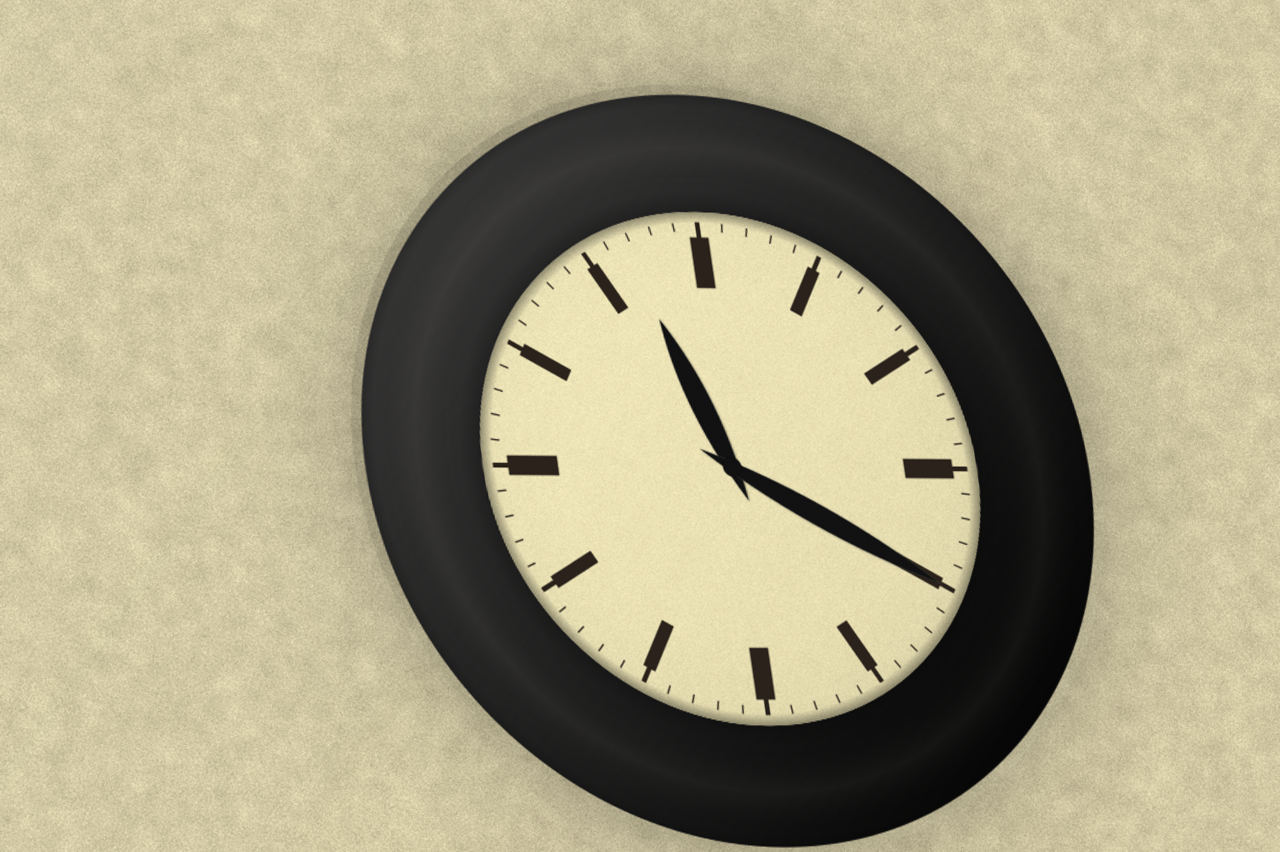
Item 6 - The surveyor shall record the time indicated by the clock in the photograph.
11:20
